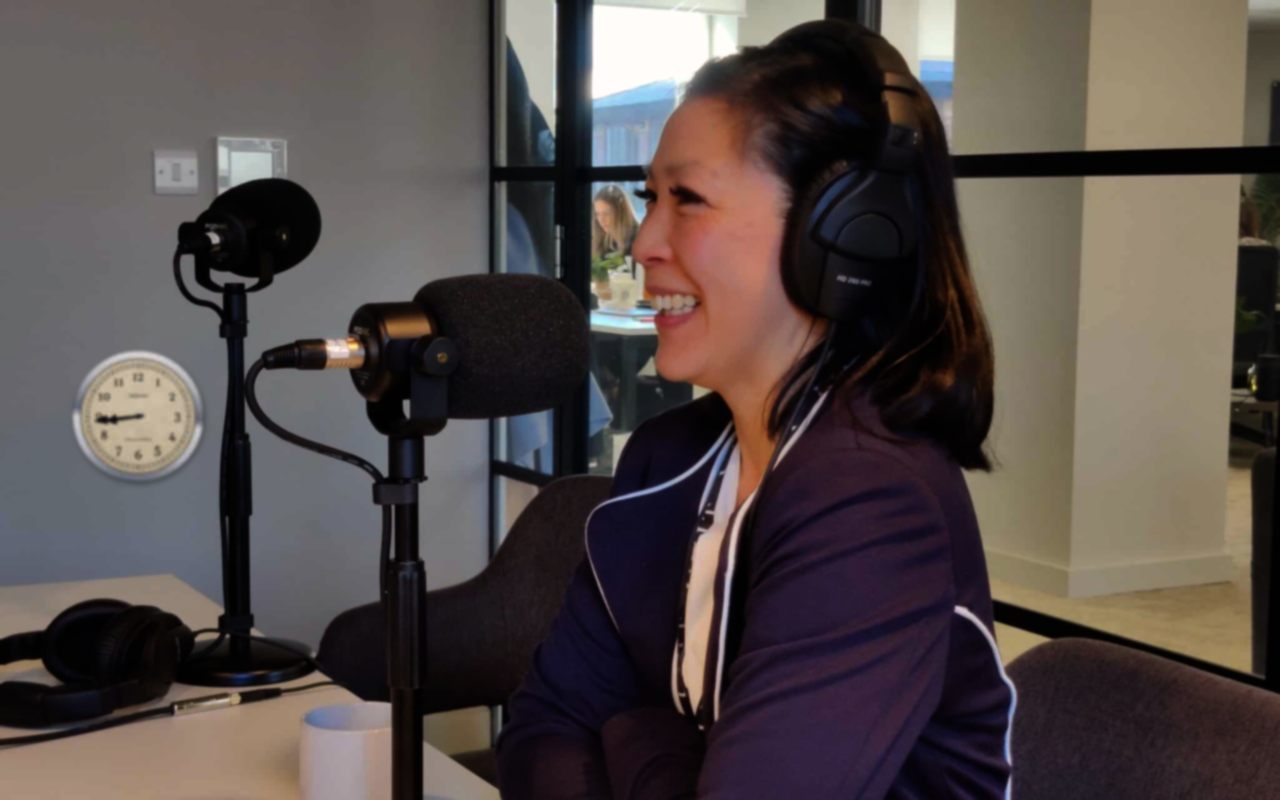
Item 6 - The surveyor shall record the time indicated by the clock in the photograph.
8:44
